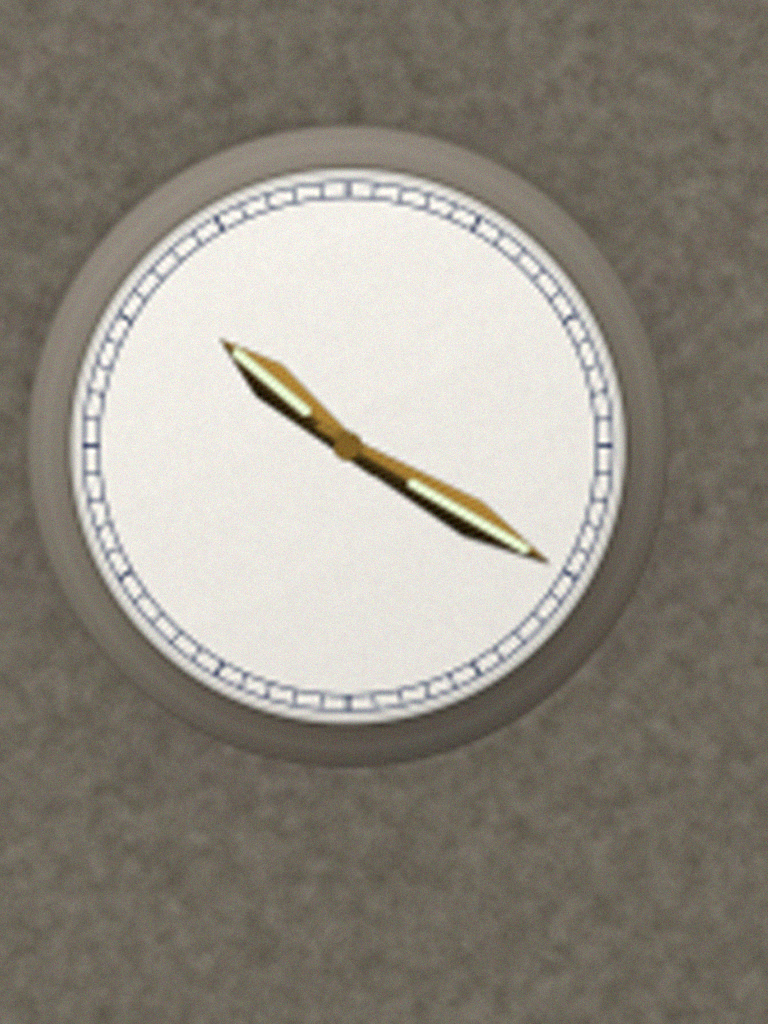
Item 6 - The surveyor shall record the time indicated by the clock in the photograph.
10:20
